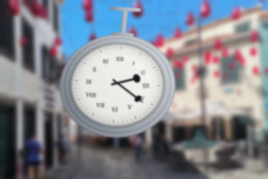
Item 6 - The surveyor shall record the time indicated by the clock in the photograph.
2:21
